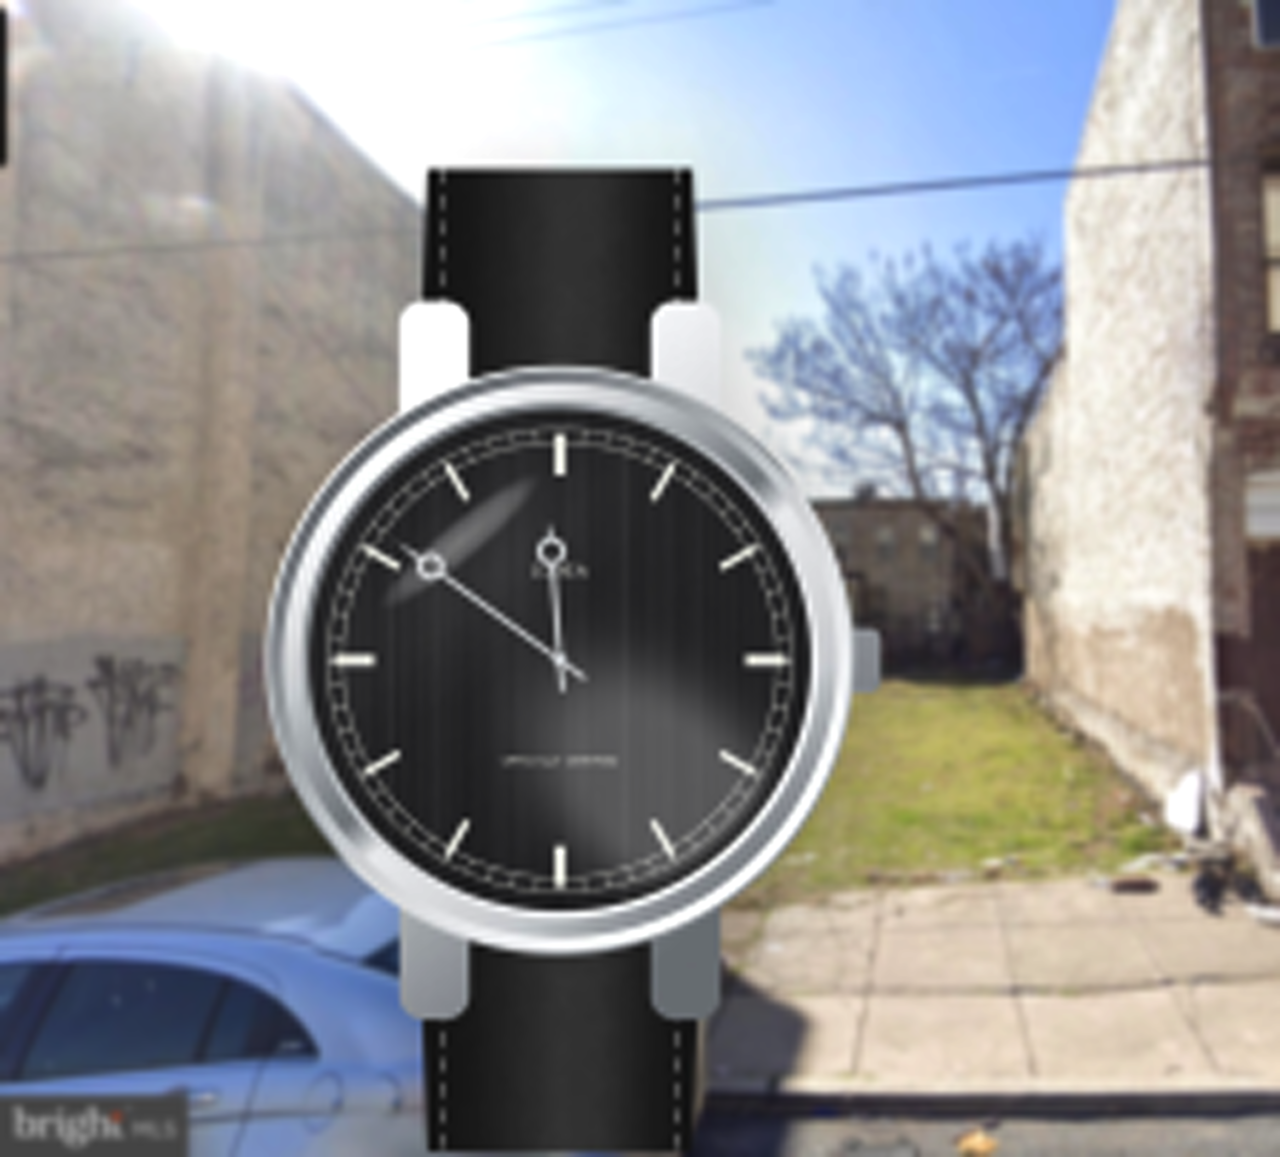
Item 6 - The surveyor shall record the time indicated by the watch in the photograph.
11:51
